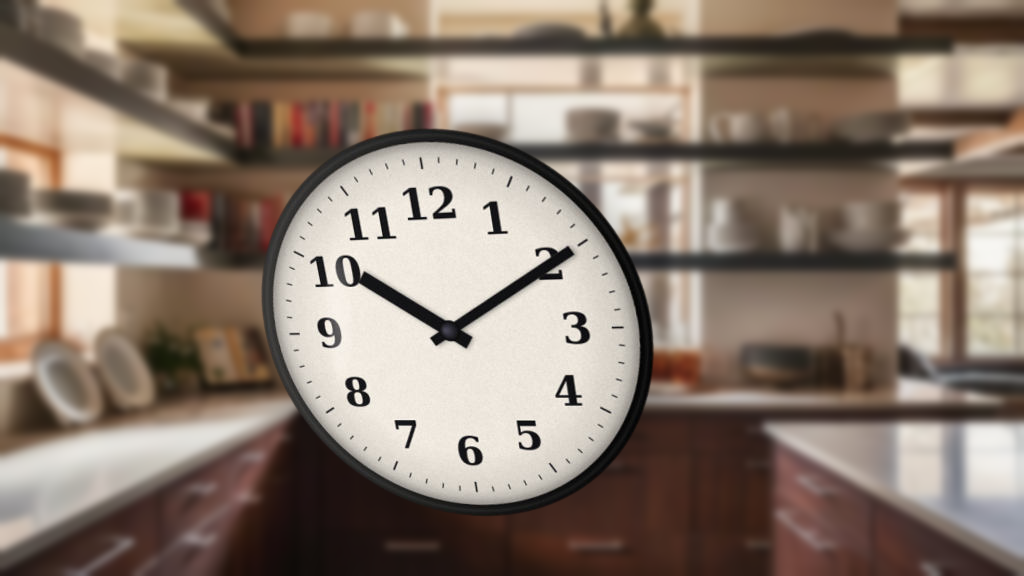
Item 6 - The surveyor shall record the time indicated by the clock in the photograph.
10:10
